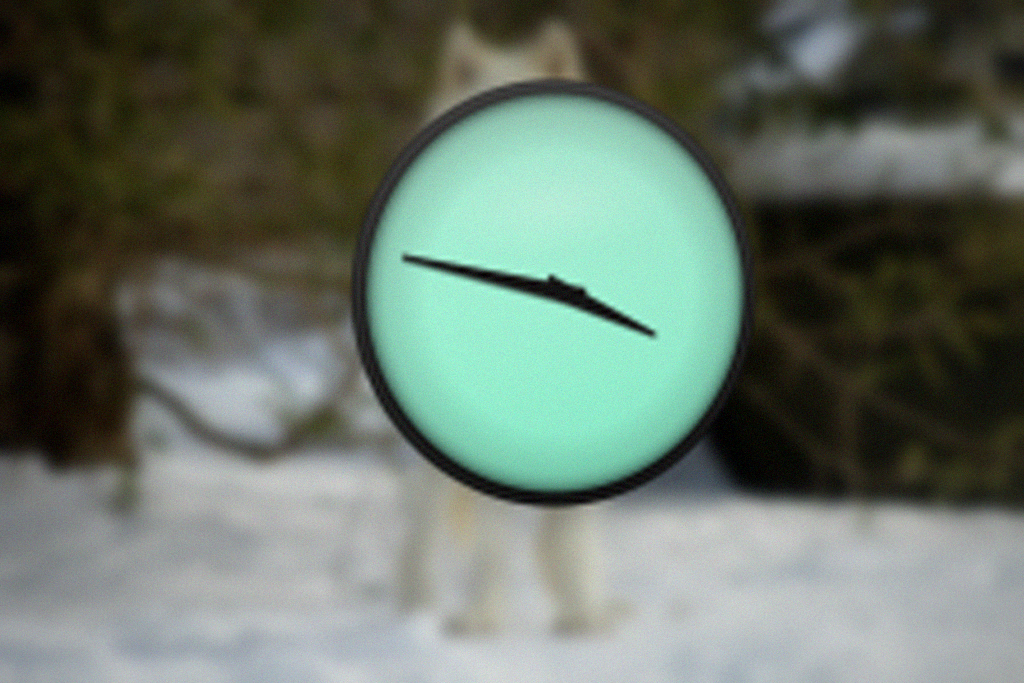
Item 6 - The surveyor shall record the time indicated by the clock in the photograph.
3:47
